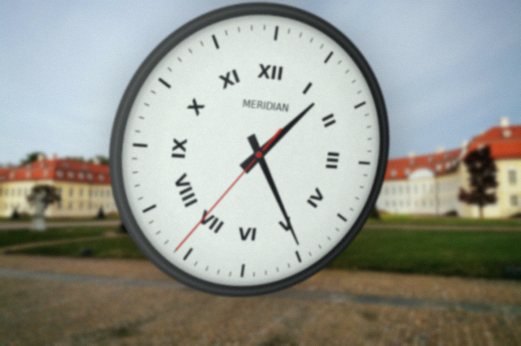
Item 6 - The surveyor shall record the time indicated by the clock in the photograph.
1:24:36
